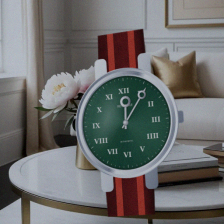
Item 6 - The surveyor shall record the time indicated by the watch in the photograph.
12:06
